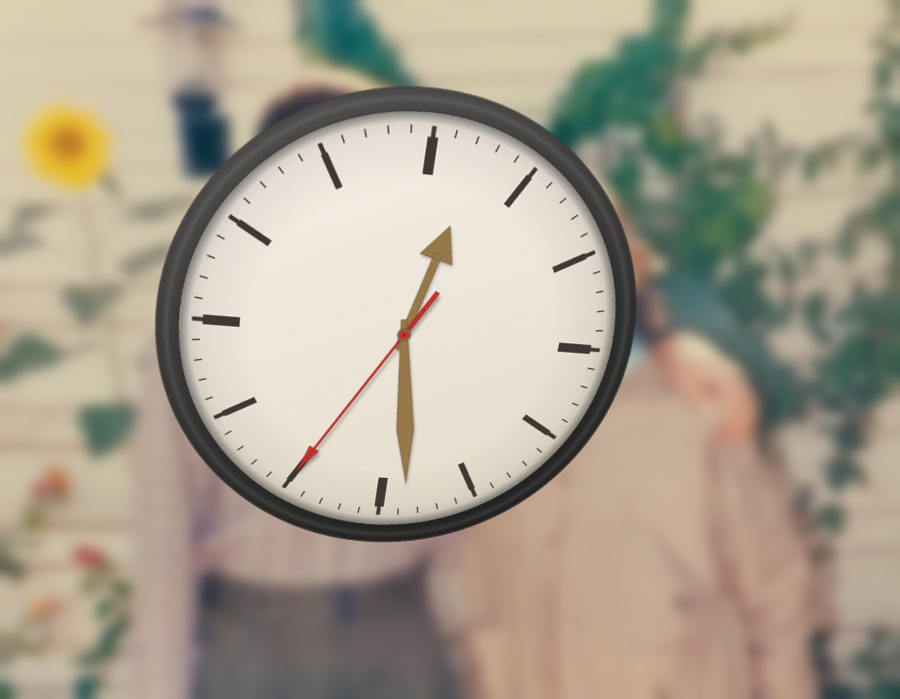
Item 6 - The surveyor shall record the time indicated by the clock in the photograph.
12:28:35
